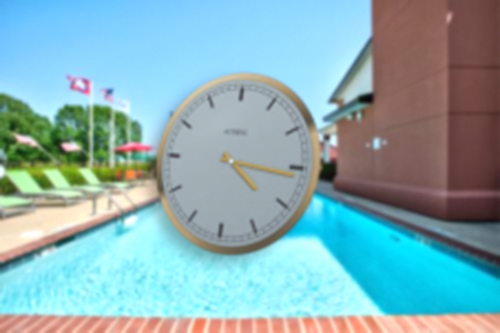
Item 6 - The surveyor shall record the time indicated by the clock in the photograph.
4:16
